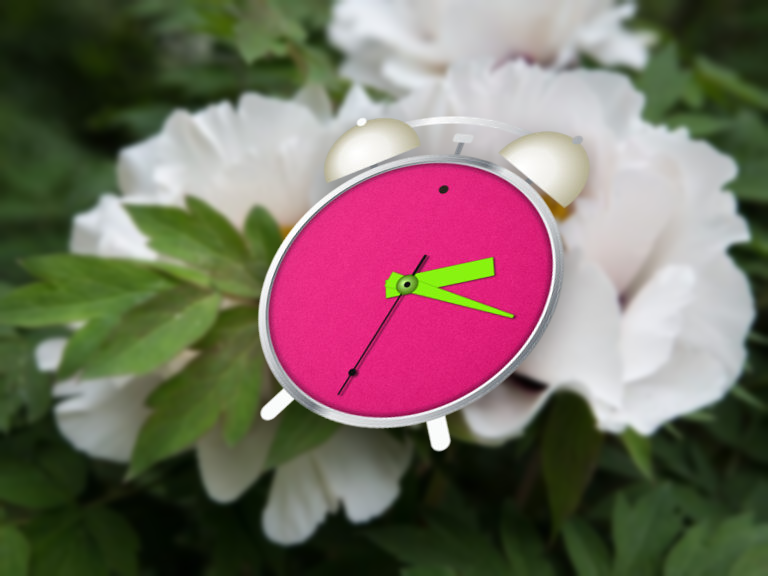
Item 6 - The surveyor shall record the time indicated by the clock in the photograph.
2:16:32
